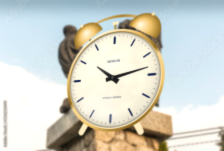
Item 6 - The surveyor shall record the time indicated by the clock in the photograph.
10:13
